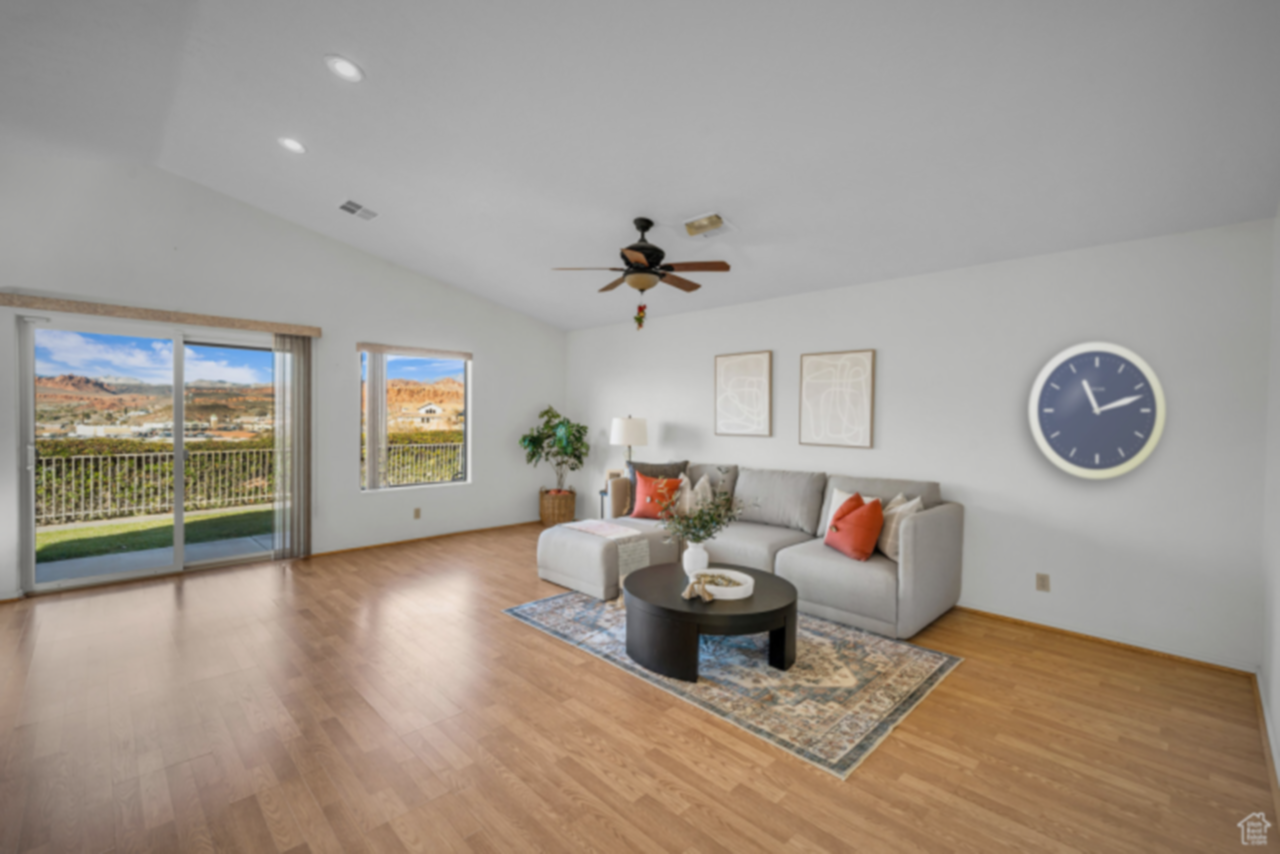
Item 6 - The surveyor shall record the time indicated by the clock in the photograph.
11:12
